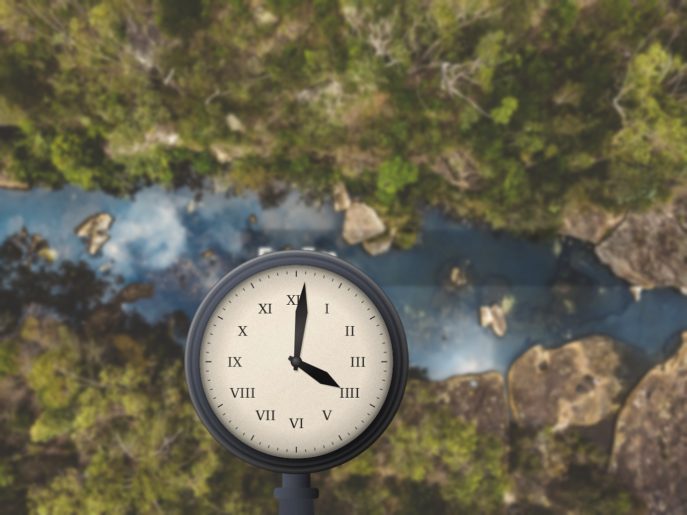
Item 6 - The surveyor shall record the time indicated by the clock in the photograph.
4:01
